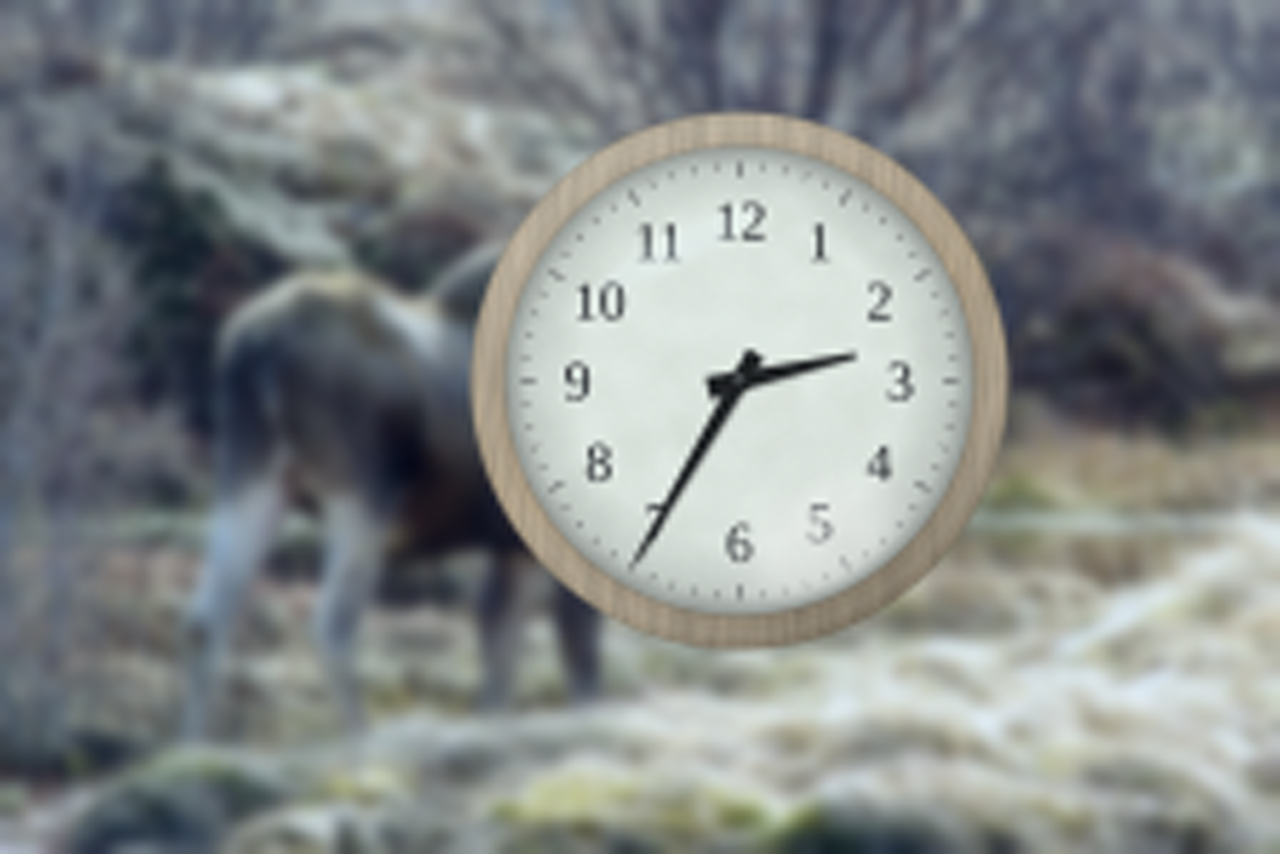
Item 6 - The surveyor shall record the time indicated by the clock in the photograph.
2:35
